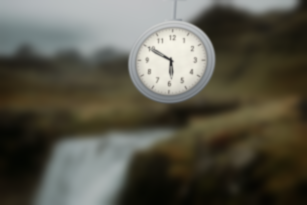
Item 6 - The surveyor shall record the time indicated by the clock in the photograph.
5:50
